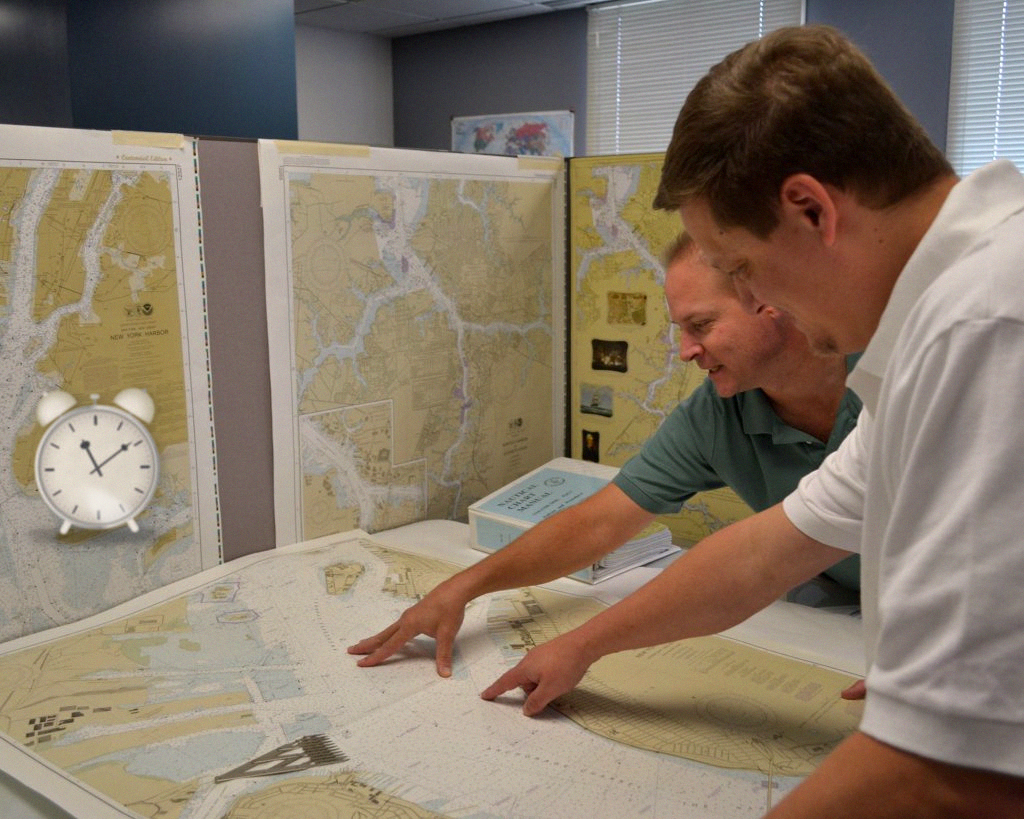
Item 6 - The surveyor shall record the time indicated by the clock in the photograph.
11:09
